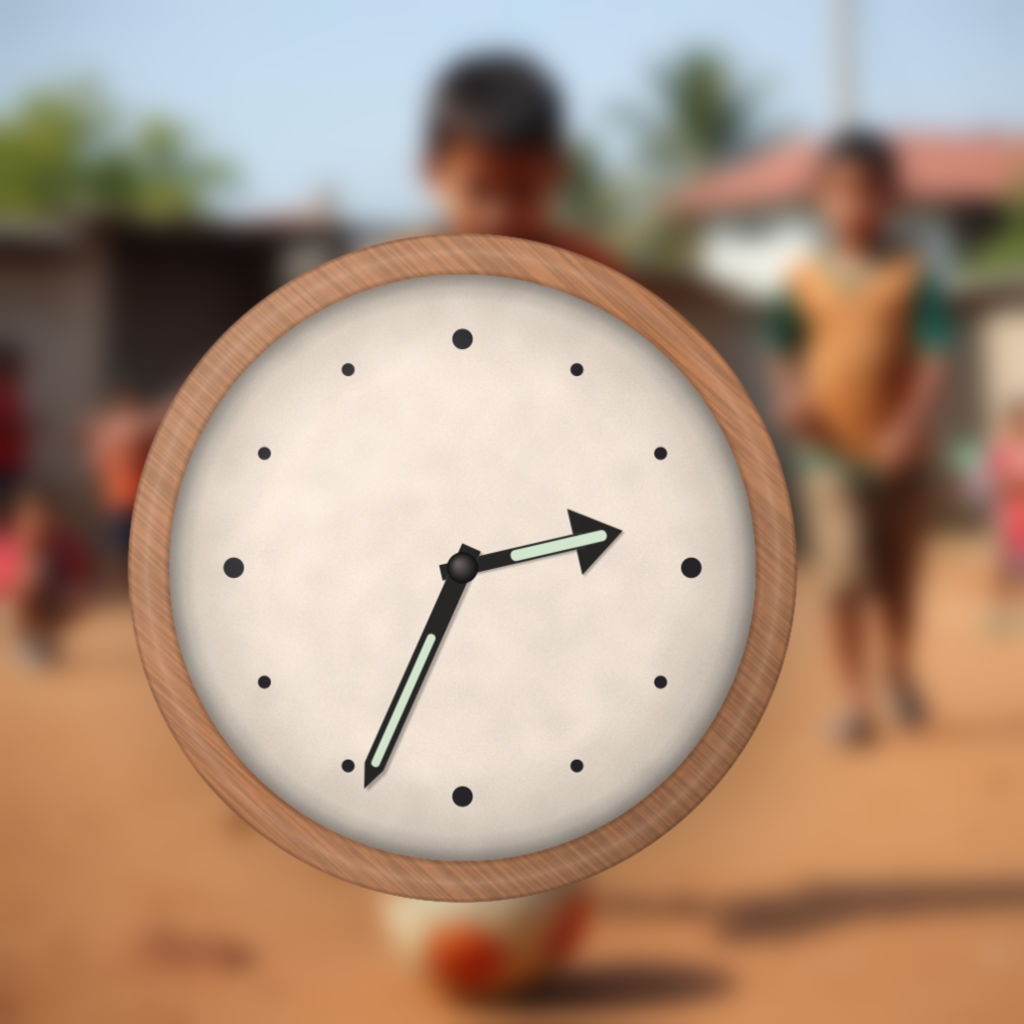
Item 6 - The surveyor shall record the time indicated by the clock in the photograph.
2:34
